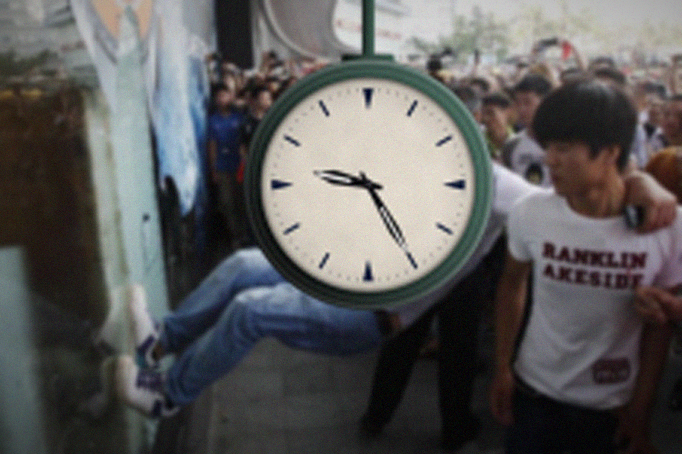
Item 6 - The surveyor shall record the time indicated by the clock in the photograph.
9:25
